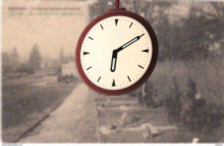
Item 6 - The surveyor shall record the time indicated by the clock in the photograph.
6:10
